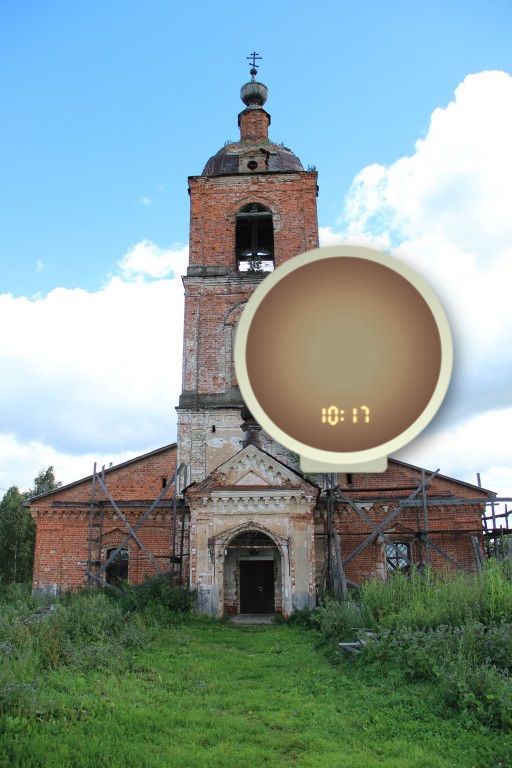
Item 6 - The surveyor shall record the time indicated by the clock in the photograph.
10:17
